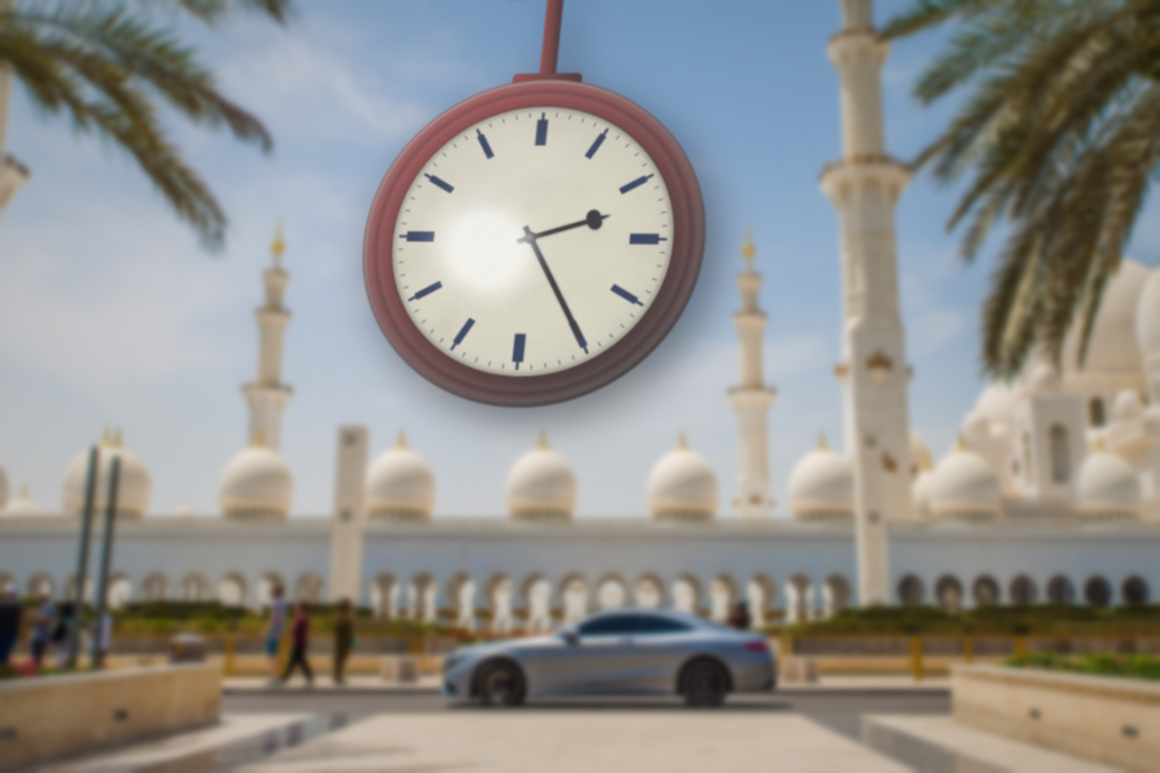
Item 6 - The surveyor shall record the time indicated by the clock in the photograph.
2:25
